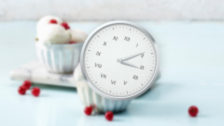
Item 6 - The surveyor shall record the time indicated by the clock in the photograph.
3:09
